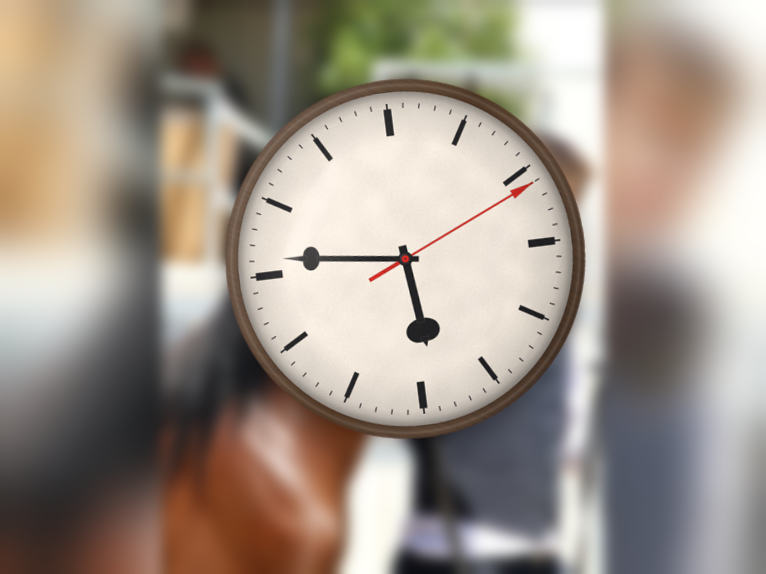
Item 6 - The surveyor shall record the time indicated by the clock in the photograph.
5:46:11
